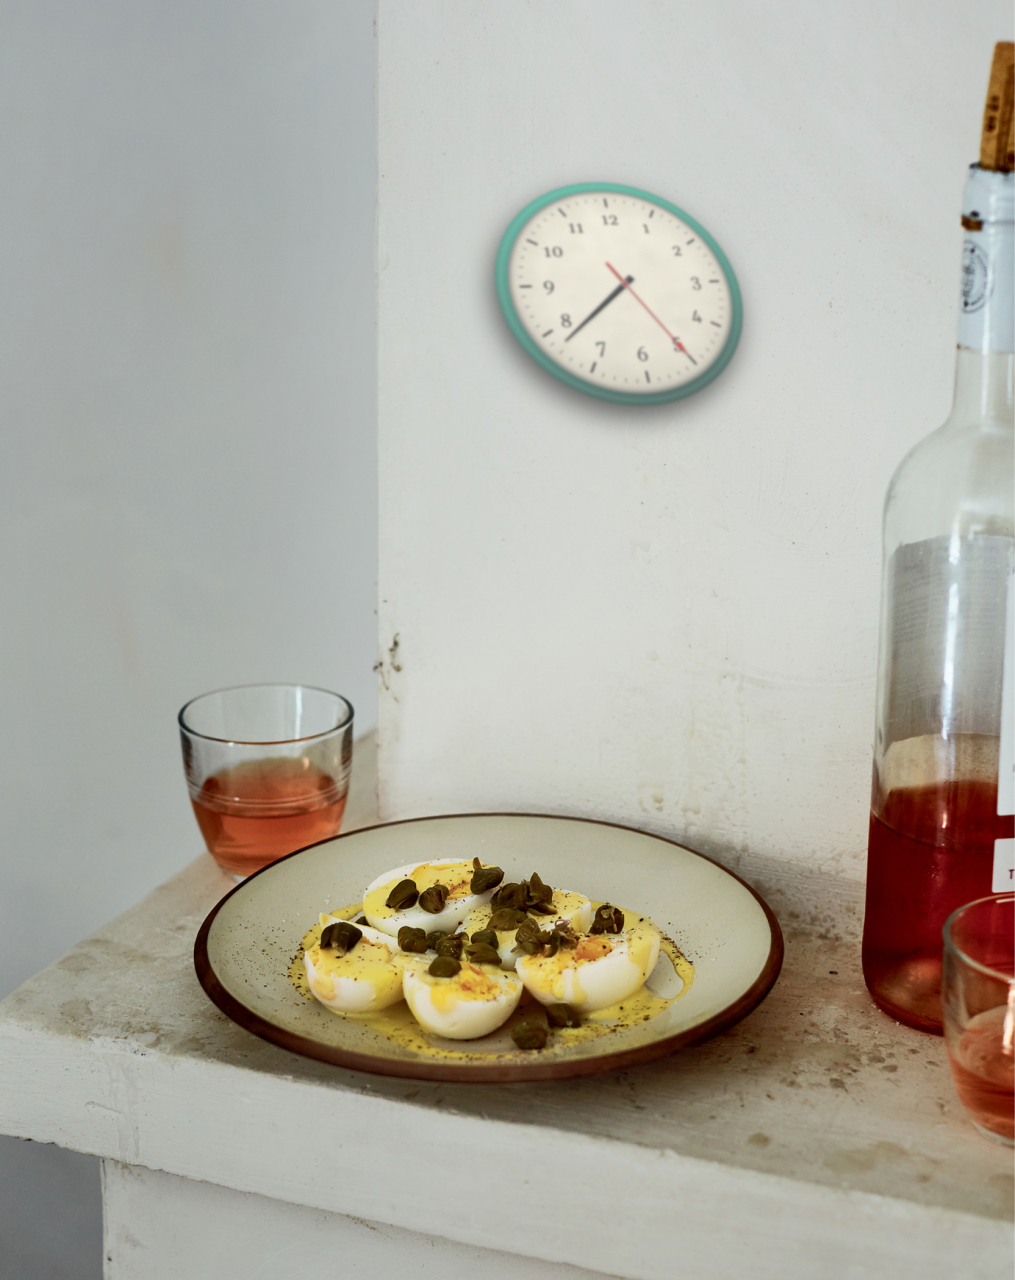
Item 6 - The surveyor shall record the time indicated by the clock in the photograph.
7:38:25
